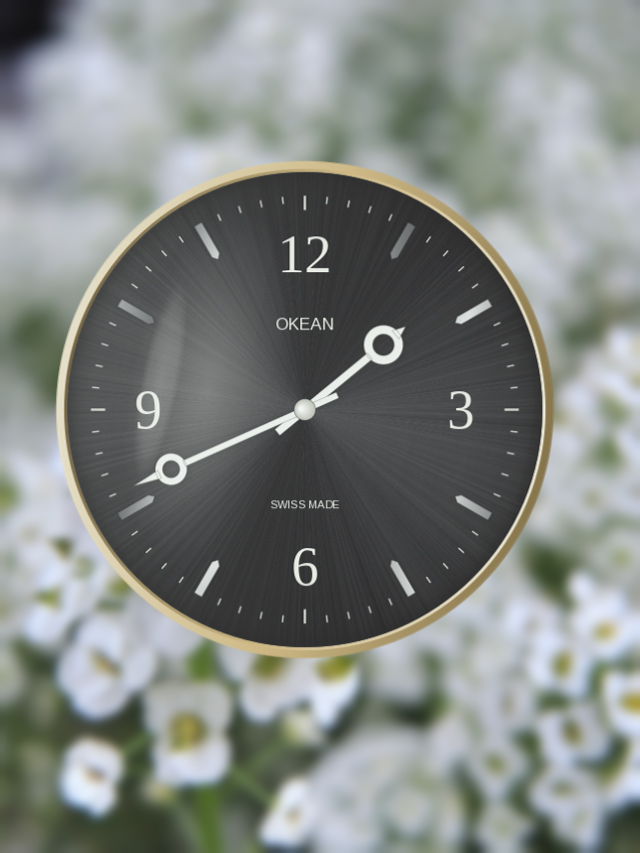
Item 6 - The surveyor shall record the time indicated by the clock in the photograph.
1:41
